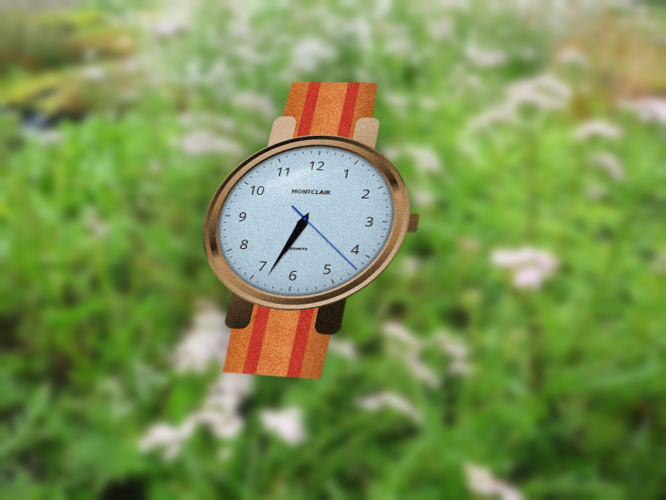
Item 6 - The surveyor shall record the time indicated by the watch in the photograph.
6:33:22
